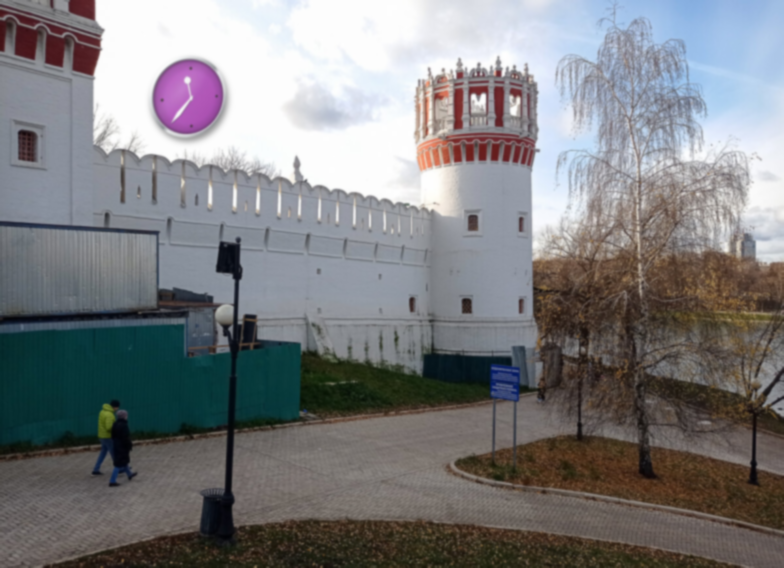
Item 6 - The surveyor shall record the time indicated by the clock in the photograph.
11:37
